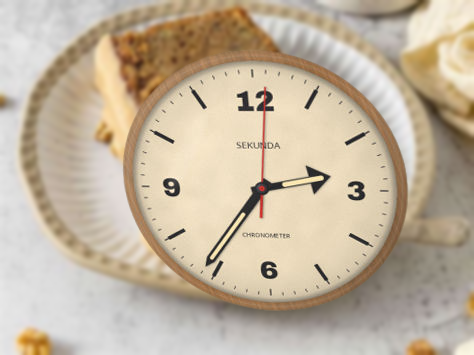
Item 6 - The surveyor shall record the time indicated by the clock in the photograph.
2:36:01
